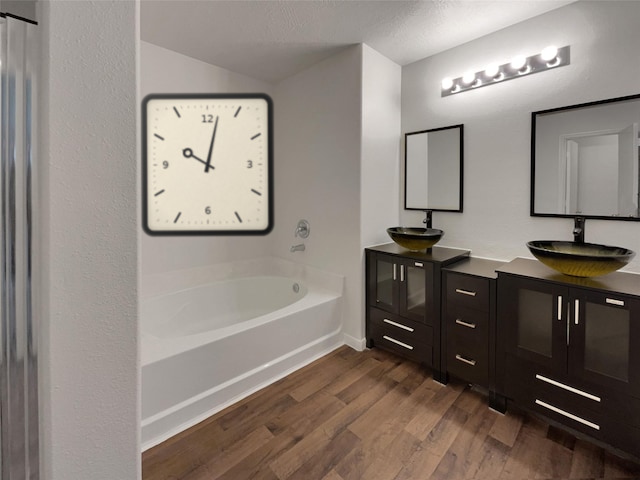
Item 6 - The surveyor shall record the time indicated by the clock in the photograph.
10:02
